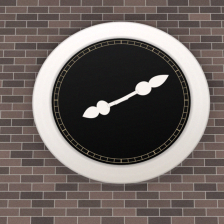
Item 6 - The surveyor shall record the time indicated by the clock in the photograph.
8:10
